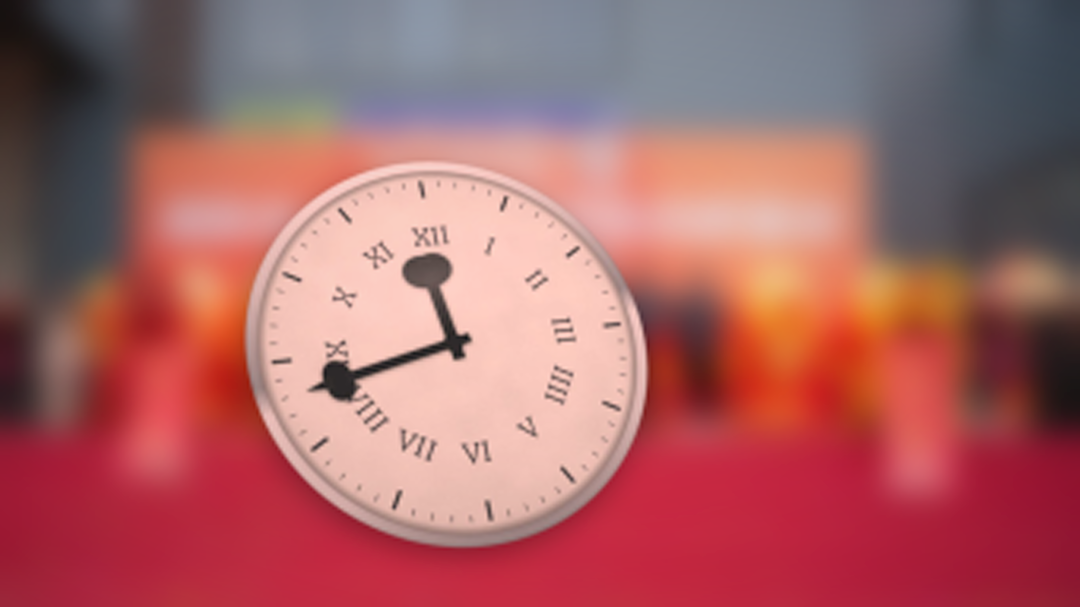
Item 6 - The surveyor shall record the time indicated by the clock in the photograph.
11:43
